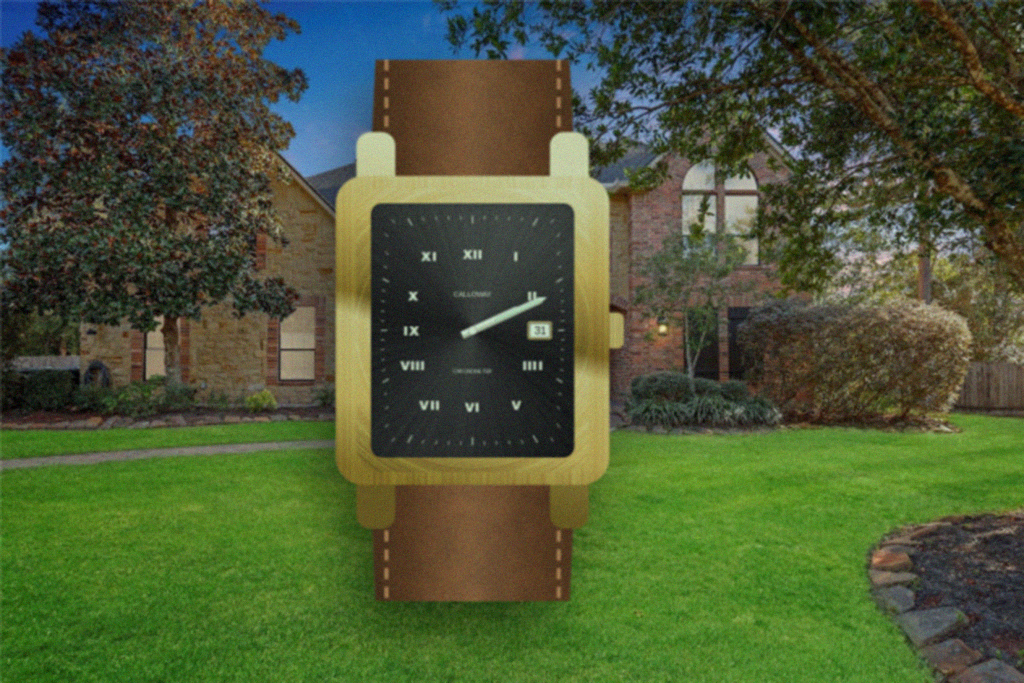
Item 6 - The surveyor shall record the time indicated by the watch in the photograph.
2:11
